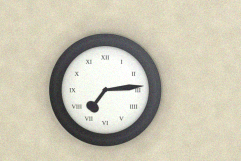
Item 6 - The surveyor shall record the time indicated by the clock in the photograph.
7:14
